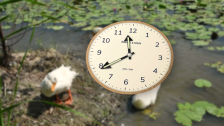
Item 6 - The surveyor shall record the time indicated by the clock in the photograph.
11:39
